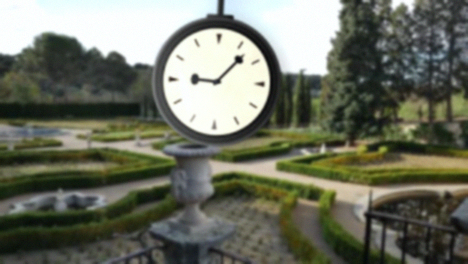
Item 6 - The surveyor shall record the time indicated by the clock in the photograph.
9:07
